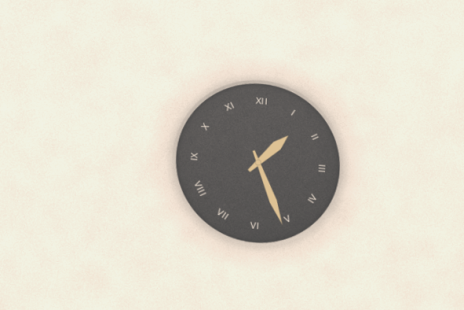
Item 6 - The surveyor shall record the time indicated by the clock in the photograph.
1:26
